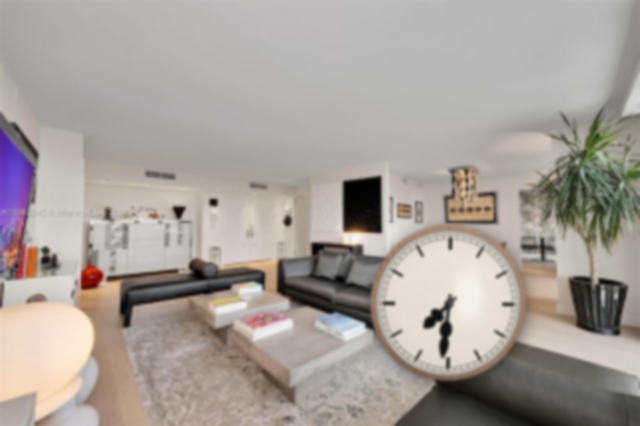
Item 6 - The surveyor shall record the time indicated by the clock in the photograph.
7:31
